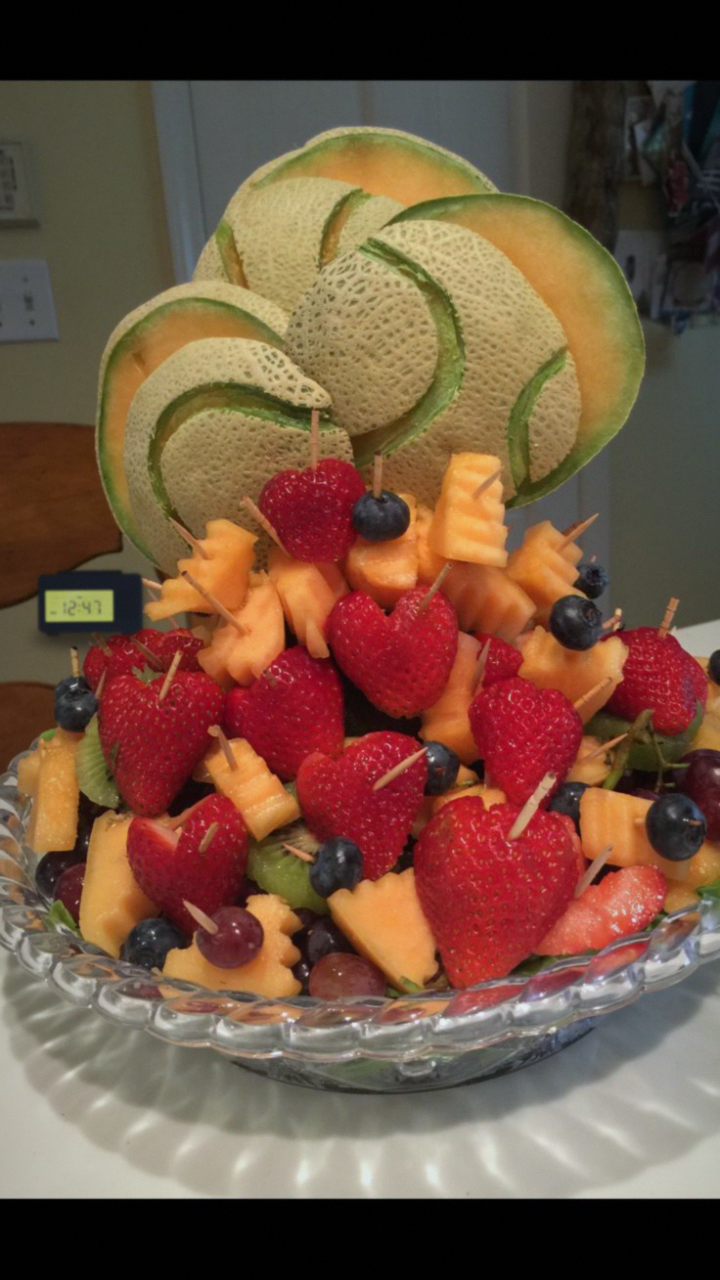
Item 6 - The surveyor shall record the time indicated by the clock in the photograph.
12:47
